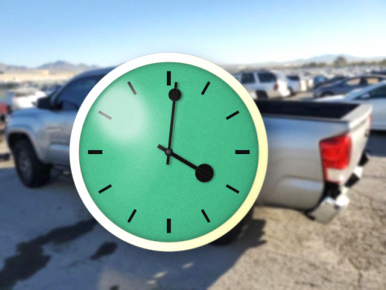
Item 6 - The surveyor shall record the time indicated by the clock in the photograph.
4:01
